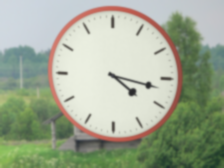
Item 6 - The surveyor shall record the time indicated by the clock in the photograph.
4:17
